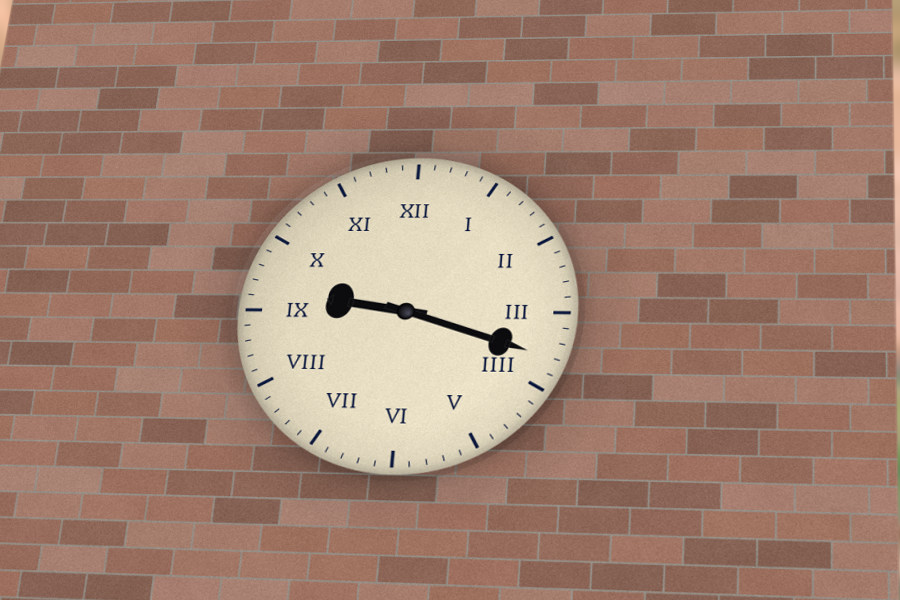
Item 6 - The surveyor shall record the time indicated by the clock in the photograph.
9:18
